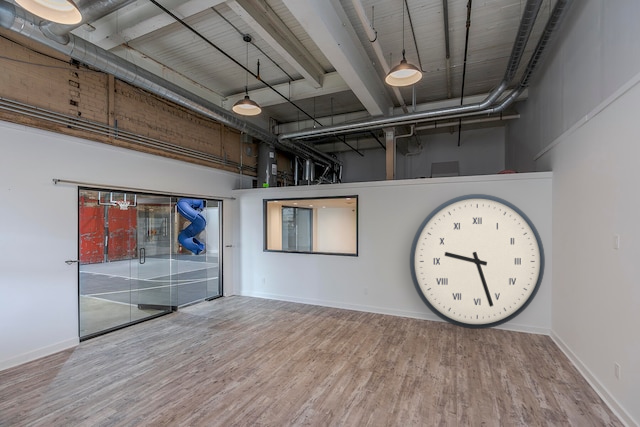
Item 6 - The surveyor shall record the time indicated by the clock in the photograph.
9:27
